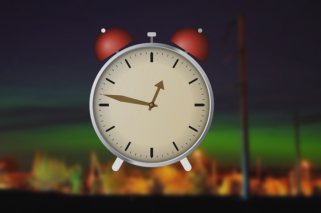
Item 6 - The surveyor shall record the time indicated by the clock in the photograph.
12:47
